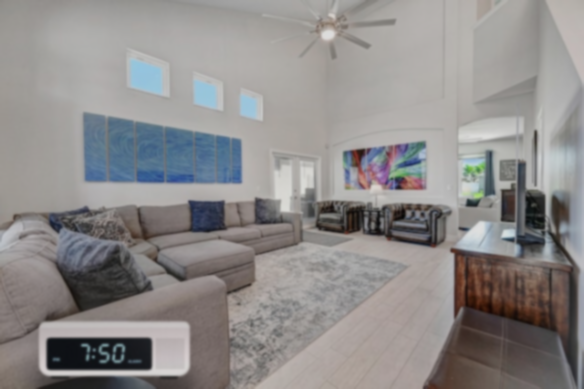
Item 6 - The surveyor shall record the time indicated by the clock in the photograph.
7:50
